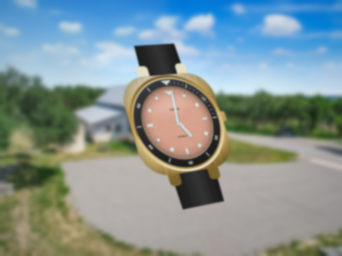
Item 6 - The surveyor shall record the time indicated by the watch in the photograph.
5:01
